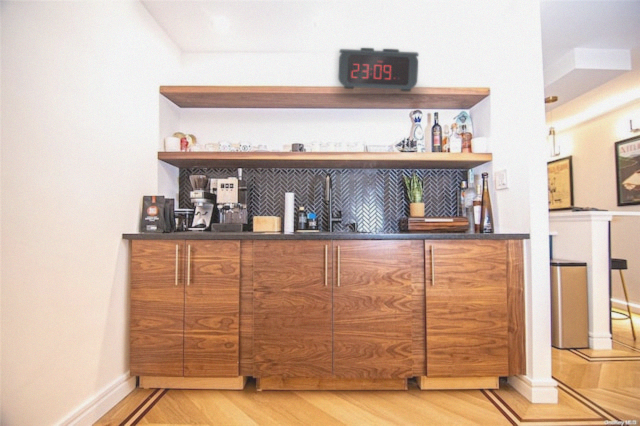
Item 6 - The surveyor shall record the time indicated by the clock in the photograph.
23:09
